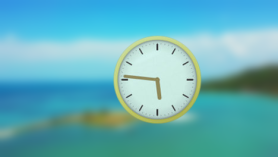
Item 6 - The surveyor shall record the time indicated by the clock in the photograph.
5:46
